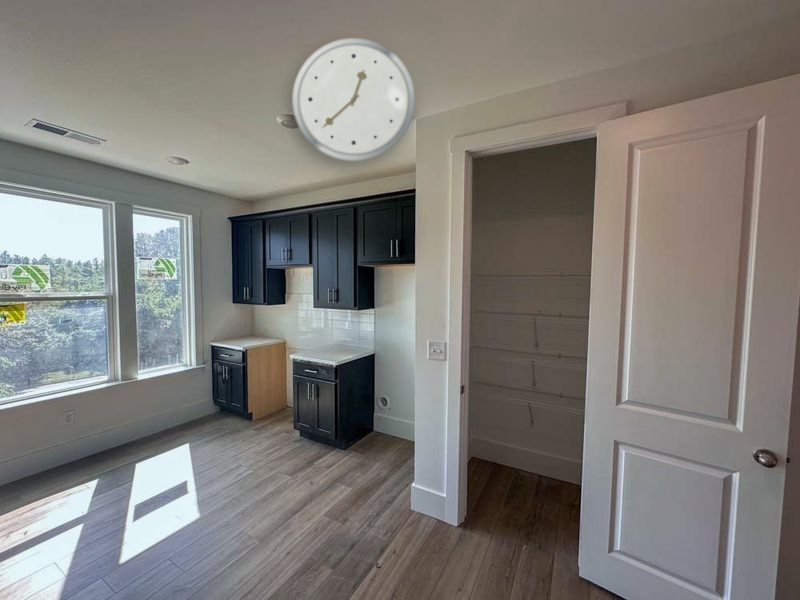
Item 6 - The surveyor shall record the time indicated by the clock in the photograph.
12:38
